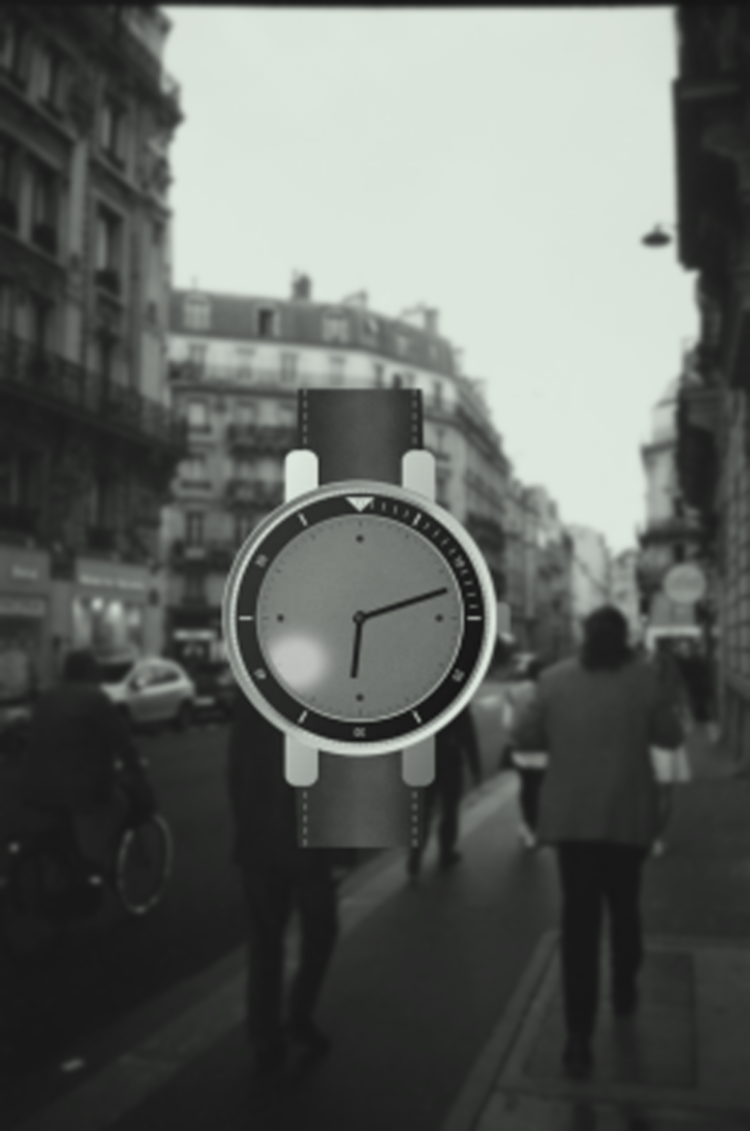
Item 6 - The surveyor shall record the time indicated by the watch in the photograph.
6:12
